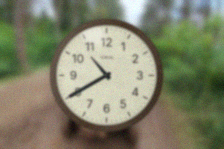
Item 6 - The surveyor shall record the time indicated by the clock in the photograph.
10:40
